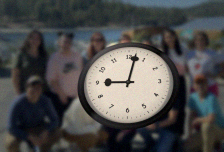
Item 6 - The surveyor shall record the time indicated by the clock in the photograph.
9:02
